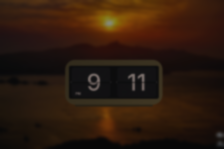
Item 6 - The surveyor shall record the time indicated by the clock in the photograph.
9:11
